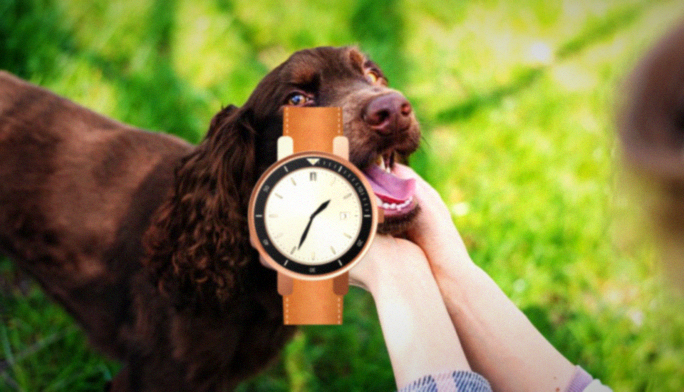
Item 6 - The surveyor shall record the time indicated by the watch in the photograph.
1:34
